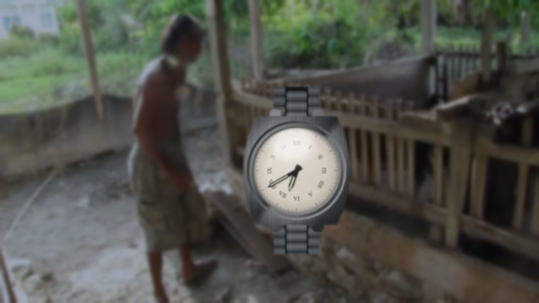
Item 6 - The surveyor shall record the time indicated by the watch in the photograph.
6:40
